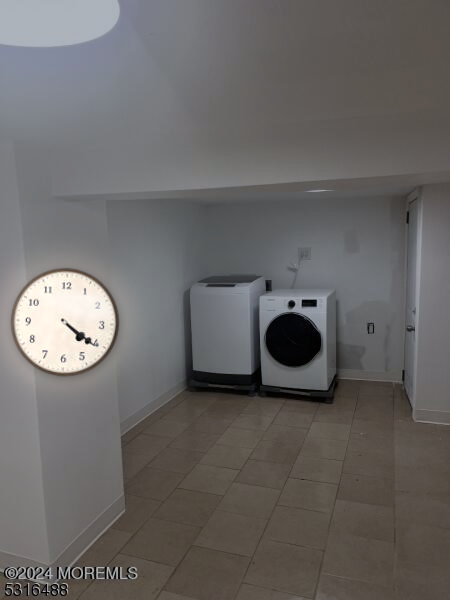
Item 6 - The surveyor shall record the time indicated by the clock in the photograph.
4:21
